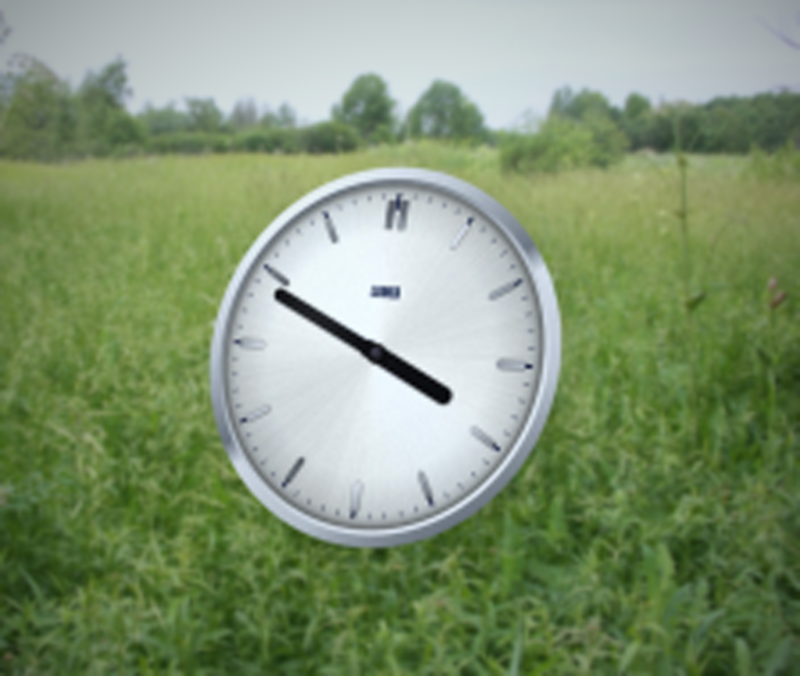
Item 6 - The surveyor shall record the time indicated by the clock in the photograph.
3:49
